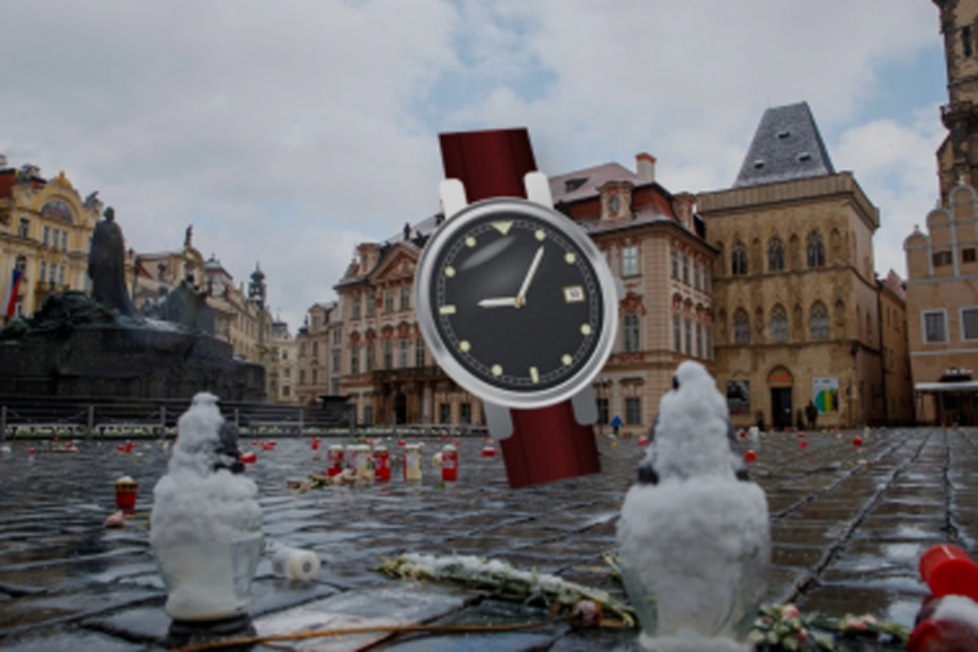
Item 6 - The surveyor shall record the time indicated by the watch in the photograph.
9:06
